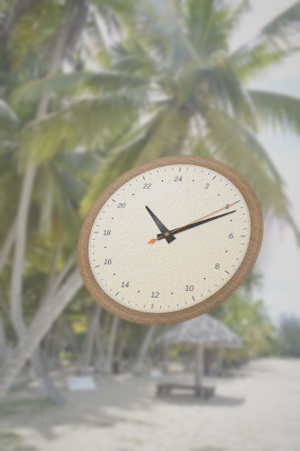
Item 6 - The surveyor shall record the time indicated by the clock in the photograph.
21:11:10
